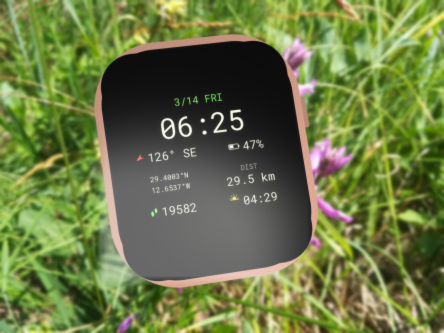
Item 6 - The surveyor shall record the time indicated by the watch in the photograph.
6:25
